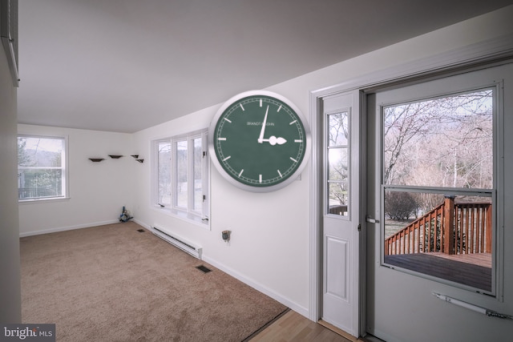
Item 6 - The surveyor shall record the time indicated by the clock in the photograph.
3:02
